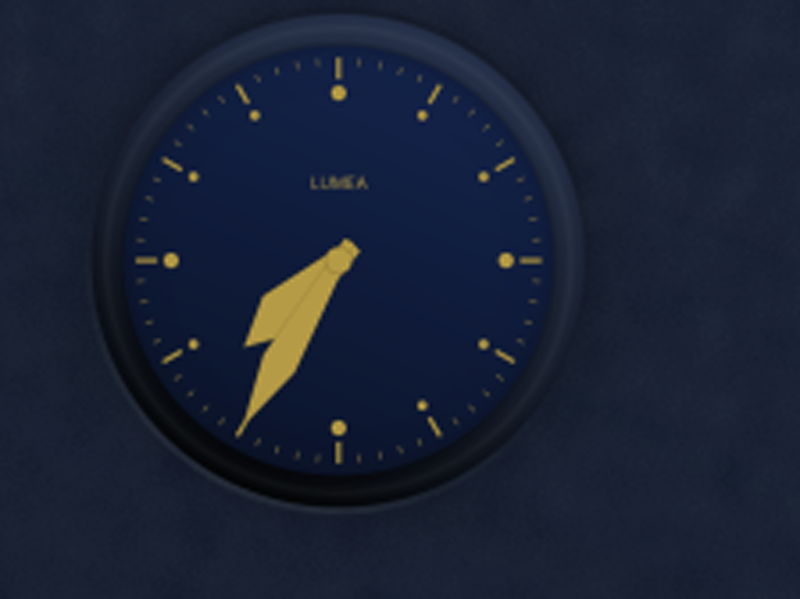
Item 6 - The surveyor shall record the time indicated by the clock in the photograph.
7:35
